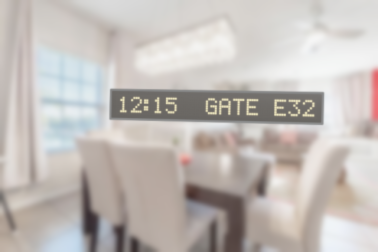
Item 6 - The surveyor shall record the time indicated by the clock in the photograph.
12:15
